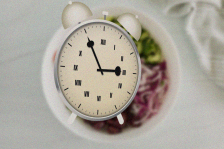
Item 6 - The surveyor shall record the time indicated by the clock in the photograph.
2:55
